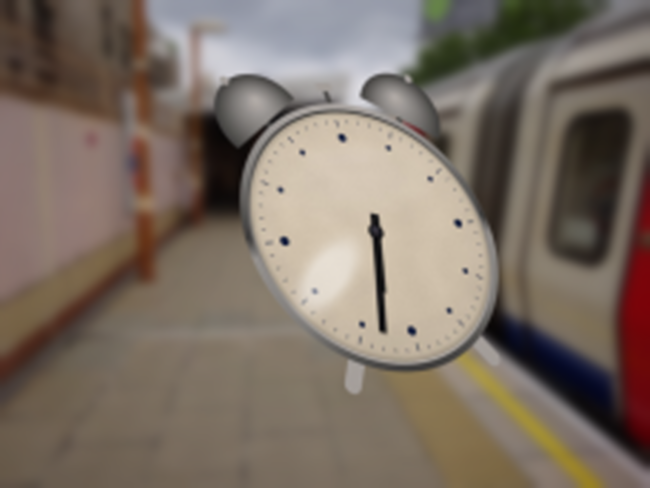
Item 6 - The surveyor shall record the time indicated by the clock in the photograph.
6:33
